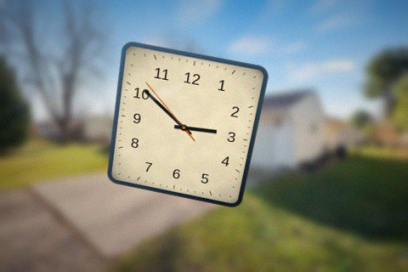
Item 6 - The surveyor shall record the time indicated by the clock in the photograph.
2:50:52
